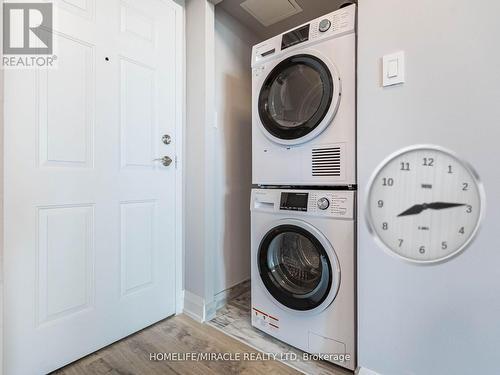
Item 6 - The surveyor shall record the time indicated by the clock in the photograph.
8:14
